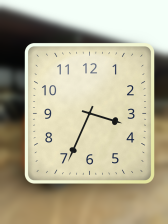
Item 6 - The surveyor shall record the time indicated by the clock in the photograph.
3:34
